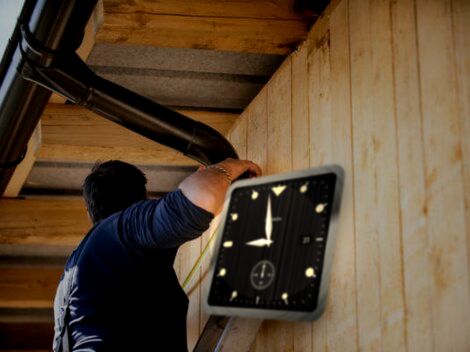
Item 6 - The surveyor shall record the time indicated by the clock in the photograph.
8:58
